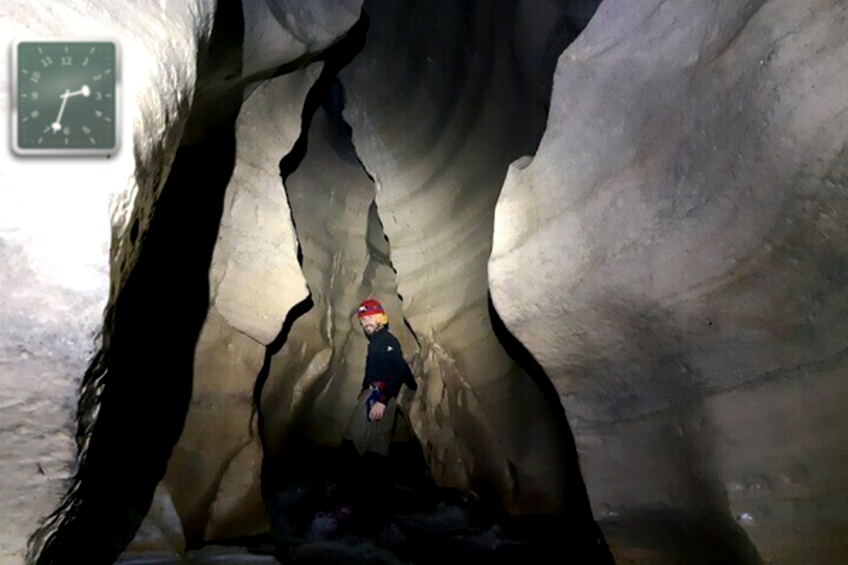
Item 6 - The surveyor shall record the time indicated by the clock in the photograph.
2:33
